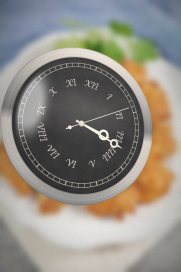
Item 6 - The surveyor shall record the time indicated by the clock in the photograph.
3:17:09
